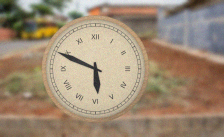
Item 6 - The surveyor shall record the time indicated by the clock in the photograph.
5:49
